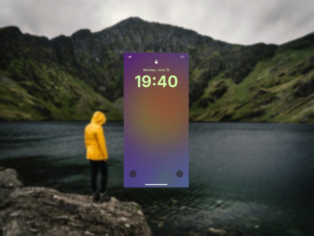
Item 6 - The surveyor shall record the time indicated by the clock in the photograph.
19:40
